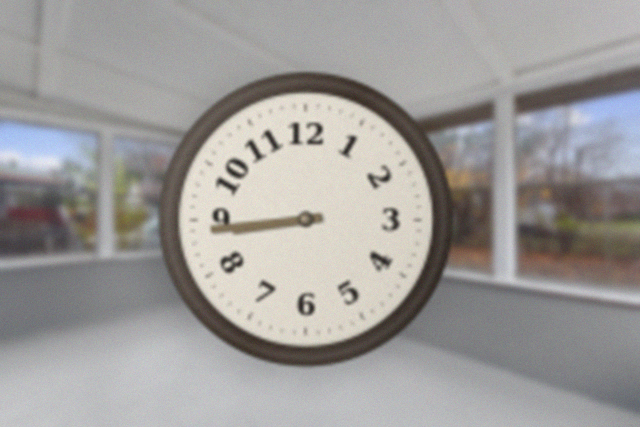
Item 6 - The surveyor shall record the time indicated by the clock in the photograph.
8:44
